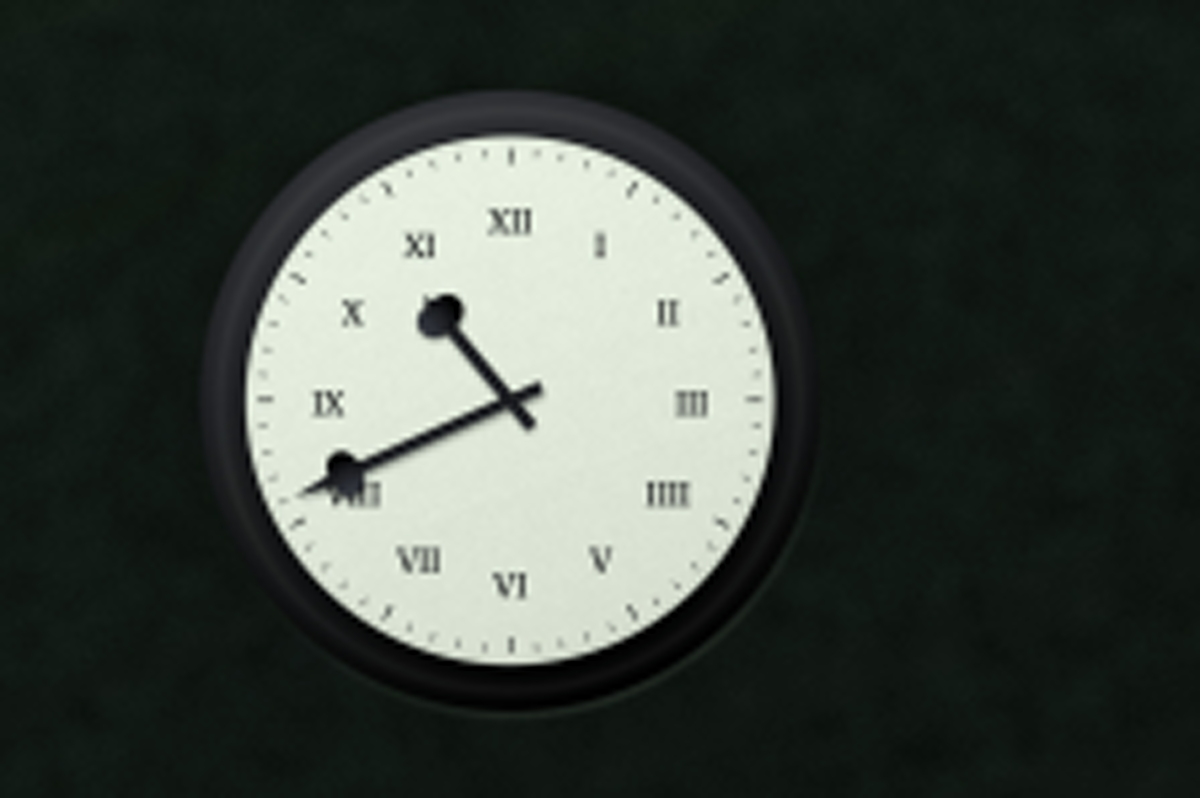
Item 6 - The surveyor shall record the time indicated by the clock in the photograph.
10:41
